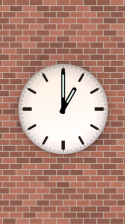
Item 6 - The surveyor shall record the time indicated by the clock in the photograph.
1:00
